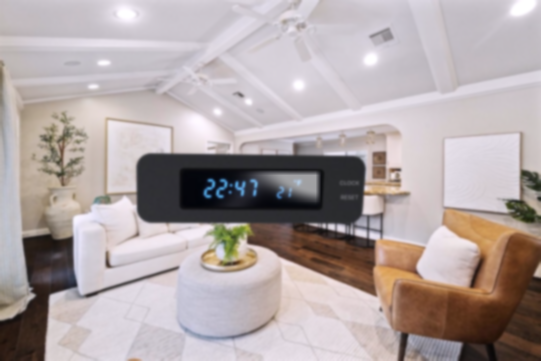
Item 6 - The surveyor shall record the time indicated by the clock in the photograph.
22:47
